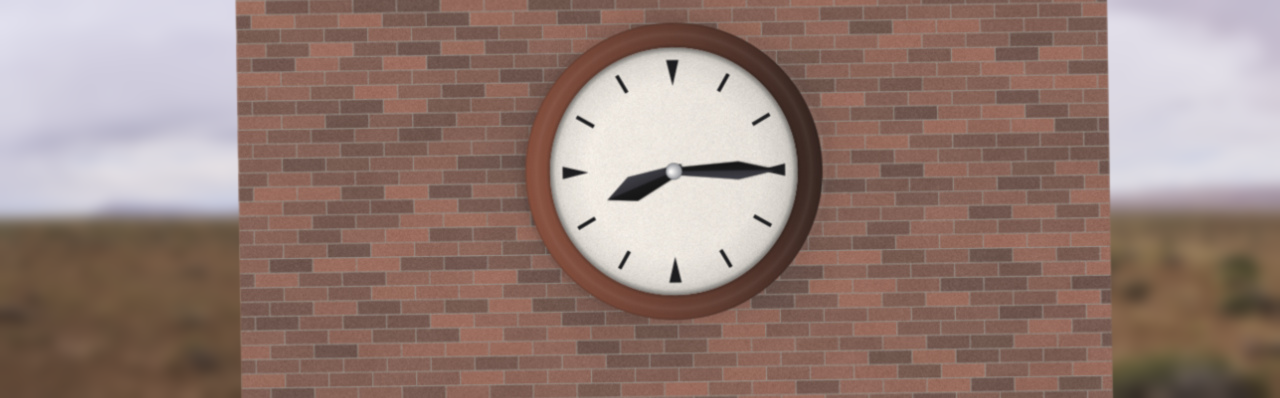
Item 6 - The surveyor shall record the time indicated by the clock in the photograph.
8:15
